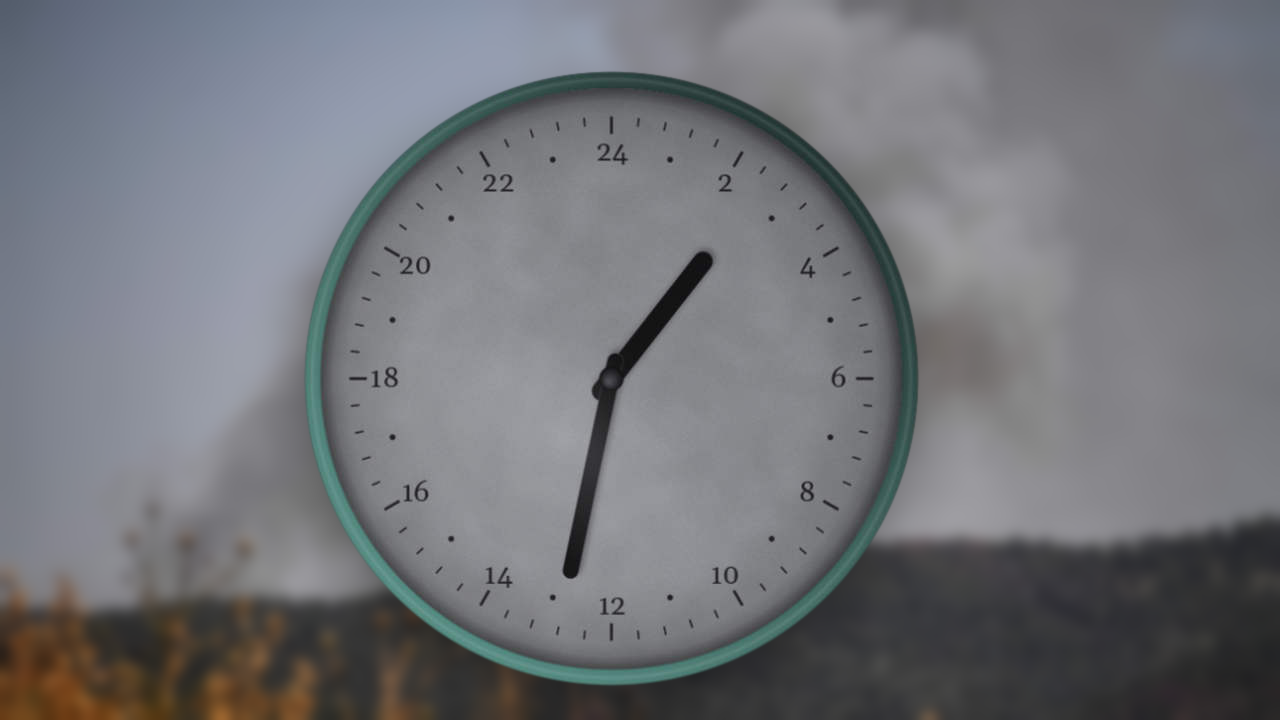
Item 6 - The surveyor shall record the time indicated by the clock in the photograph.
2:32
